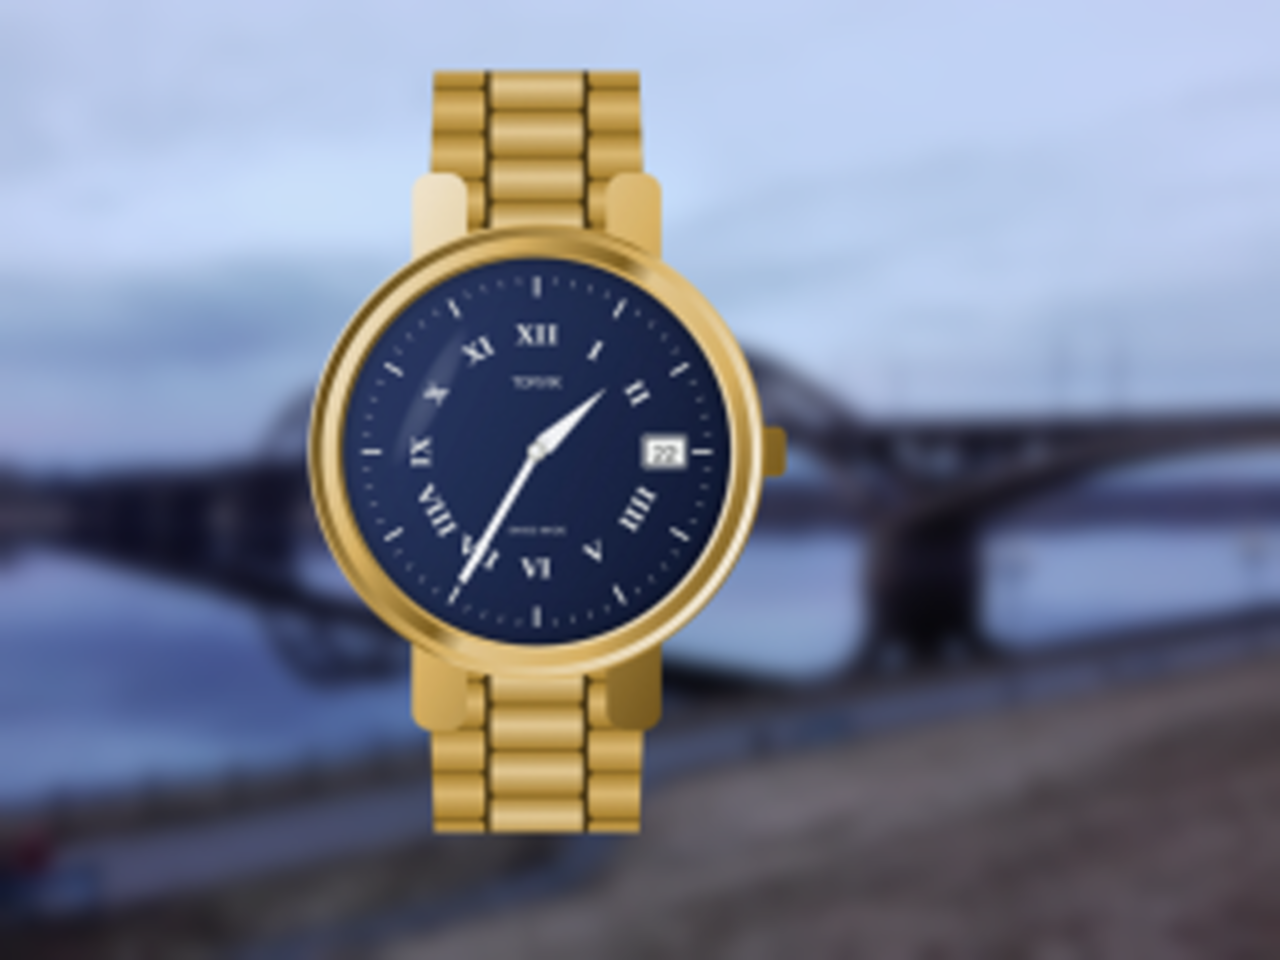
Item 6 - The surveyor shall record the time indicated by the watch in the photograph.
1:35
